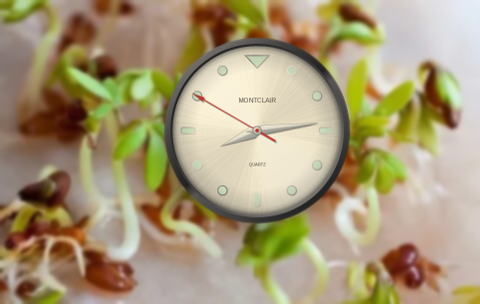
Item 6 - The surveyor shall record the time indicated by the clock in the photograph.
8:13:50
